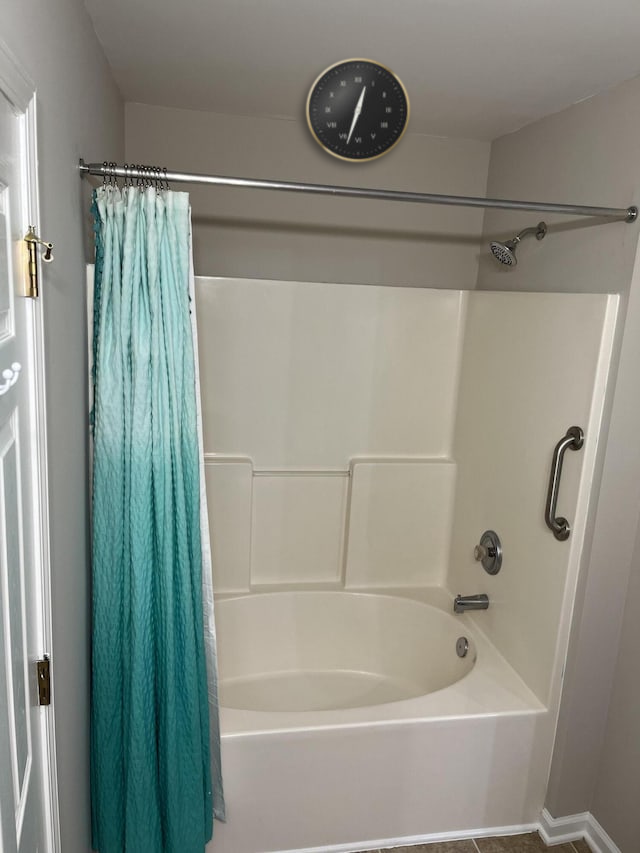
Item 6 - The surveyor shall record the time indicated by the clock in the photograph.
12:33
